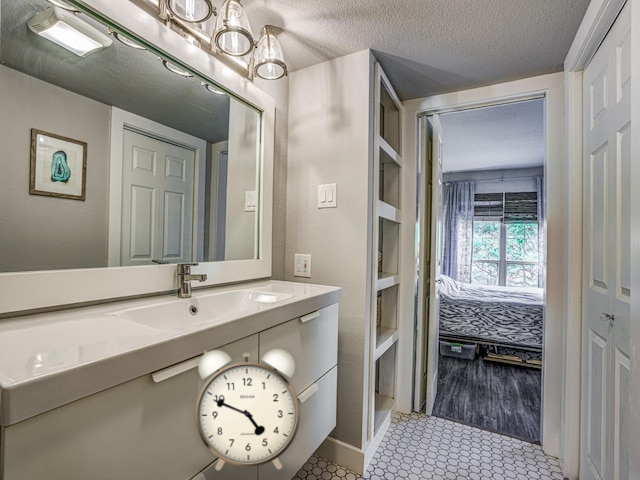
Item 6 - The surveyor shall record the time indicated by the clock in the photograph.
4:49
